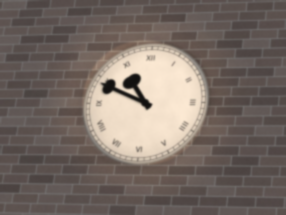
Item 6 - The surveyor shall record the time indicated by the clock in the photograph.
10:49
